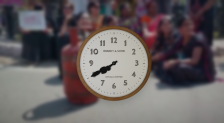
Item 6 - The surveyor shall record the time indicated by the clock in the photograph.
7:40
